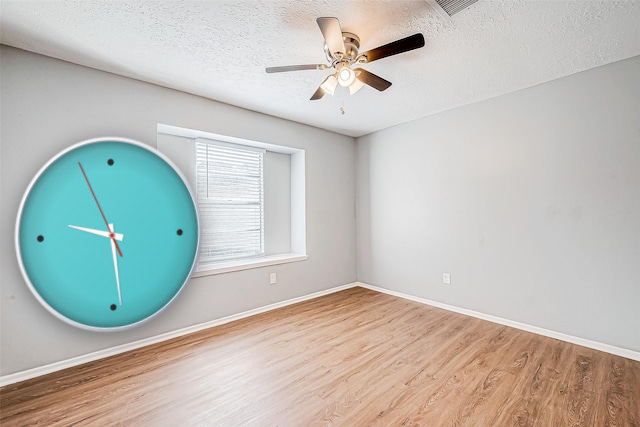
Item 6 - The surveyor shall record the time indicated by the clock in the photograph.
9:28:56
